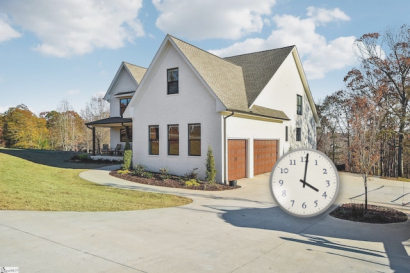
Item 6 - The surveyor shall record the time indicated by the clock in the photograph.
4:01
